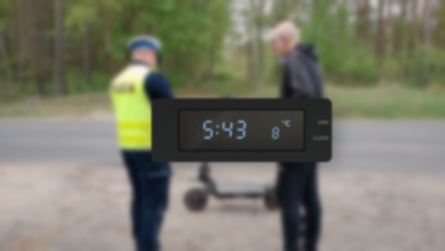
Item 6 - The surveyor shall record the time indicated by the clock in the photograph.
5:43
